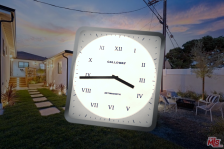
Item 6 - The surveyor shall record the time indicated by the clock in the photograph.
3:44
